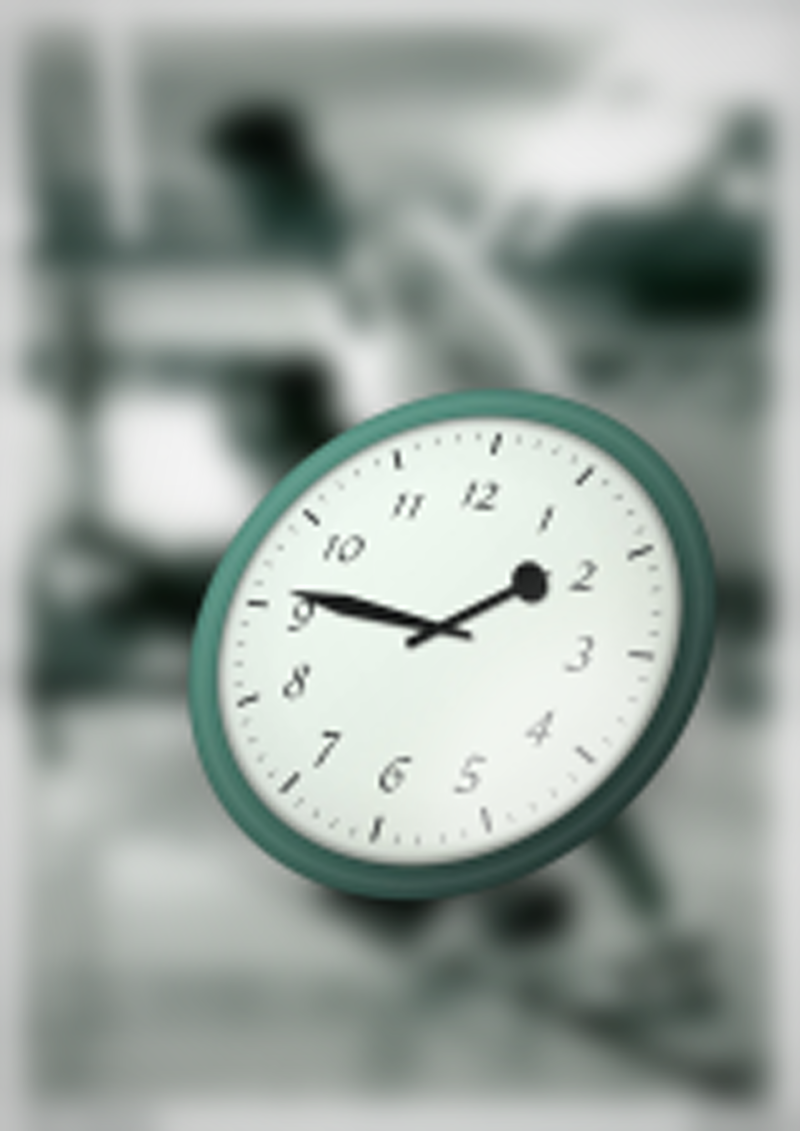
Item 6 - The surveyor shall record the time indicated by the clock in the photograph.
1:46
